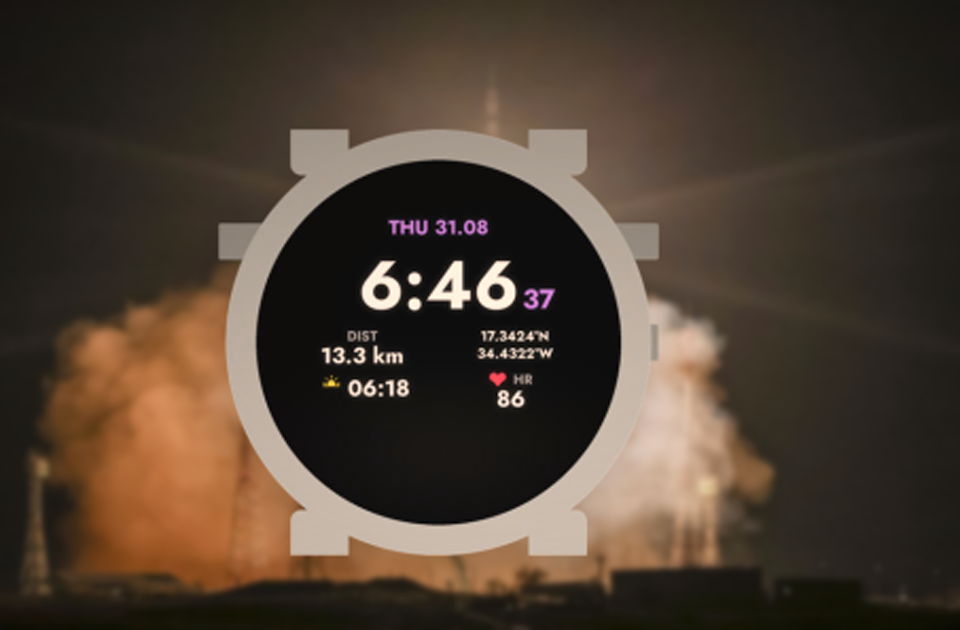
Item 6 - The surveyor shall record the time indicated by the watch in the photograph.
6:46:37
